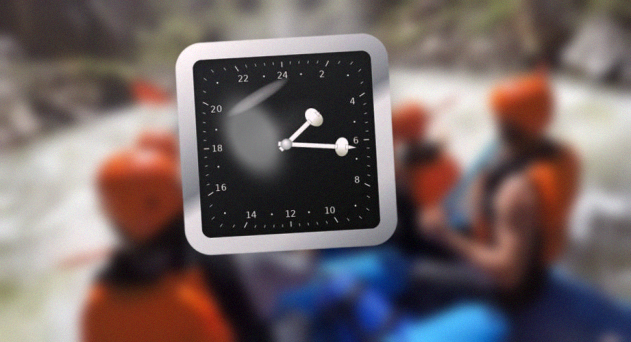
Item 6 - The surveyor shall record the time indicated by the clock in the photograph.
3:16
